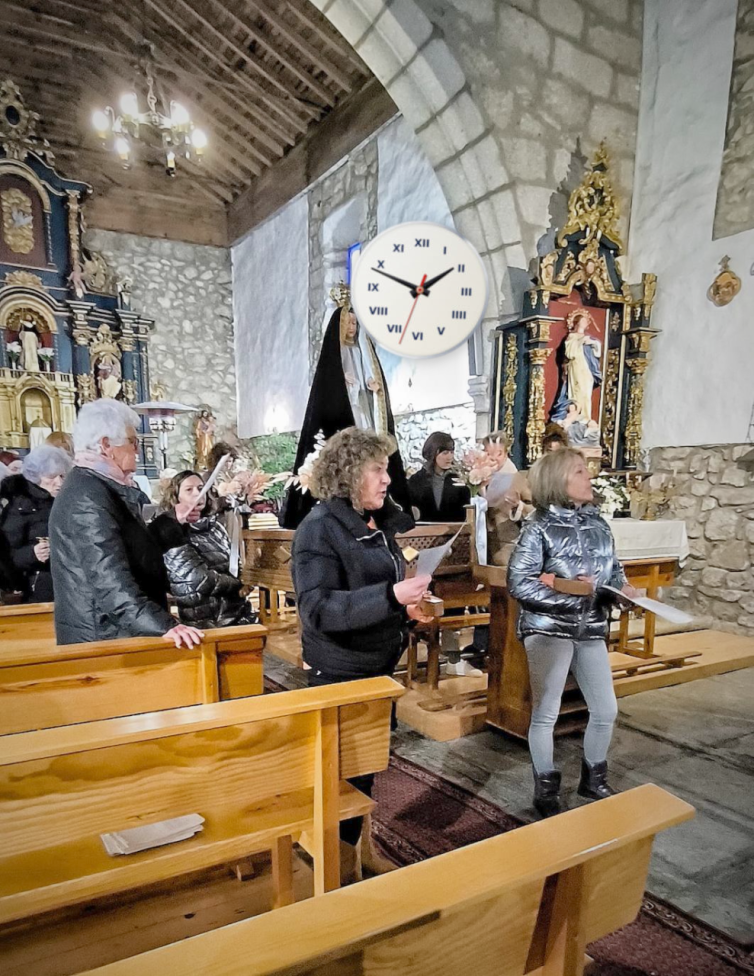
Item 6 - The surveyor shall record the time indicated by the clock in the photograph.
1:48:33
